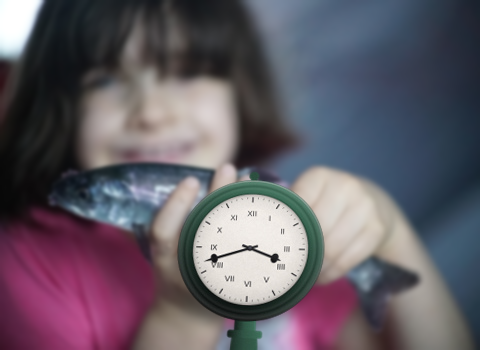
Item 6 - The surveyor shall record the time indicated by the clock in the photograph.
3:42
